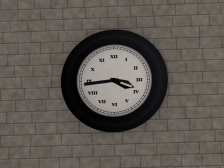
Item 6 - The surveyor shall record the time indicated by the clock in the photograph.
3:44
